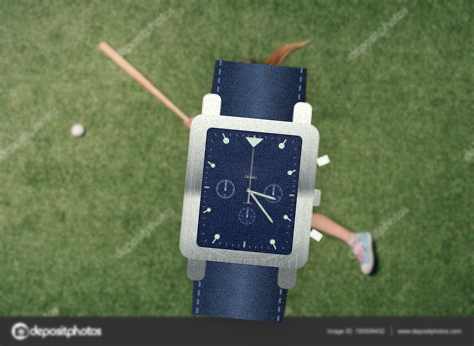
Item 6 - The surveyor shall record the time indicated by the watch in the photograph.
3:23
